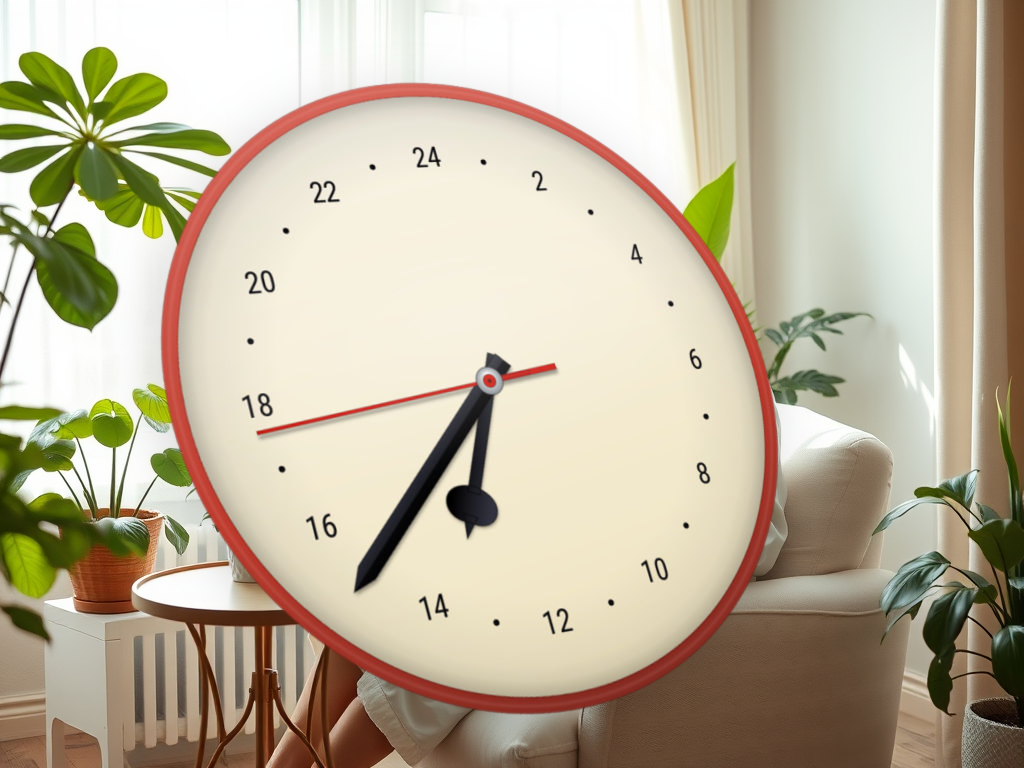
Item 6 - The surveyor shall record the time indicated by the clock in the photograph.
13:37:44
